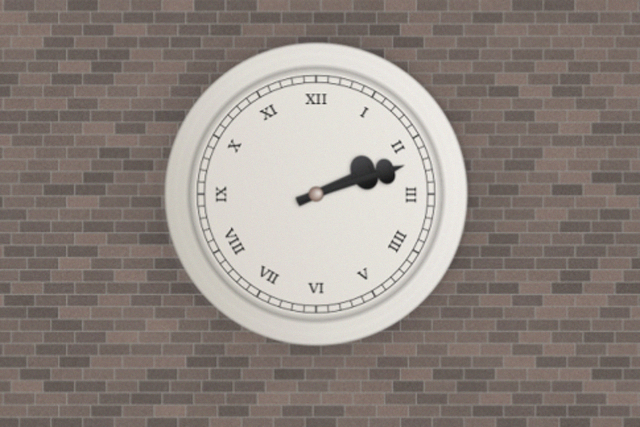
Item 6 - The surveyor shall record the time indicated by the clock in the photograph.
2:12
